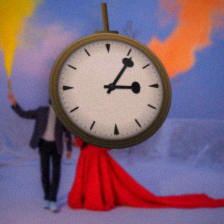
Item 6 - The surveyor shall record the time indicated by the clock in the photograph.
3:06
